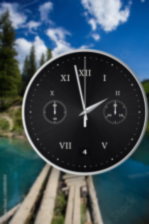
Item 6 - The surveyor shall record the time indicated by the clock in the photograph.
1:58
